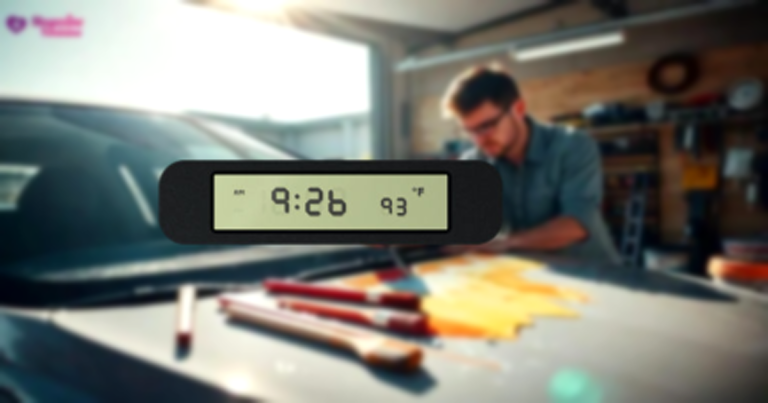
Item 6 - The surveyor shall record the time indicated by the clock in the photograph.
9:26
